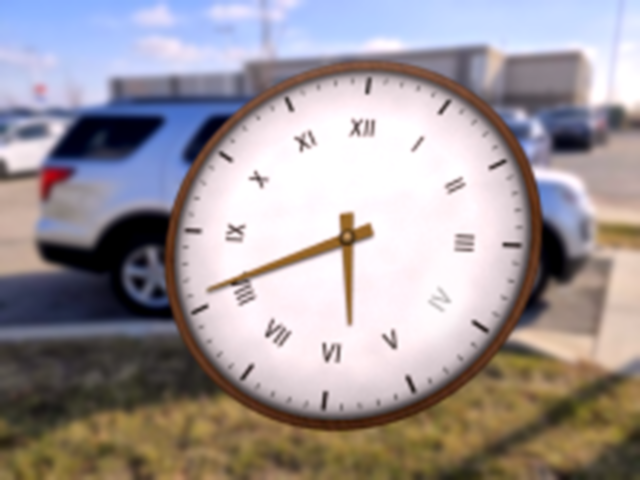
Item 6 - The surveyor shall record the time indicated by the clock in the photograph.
5:41
